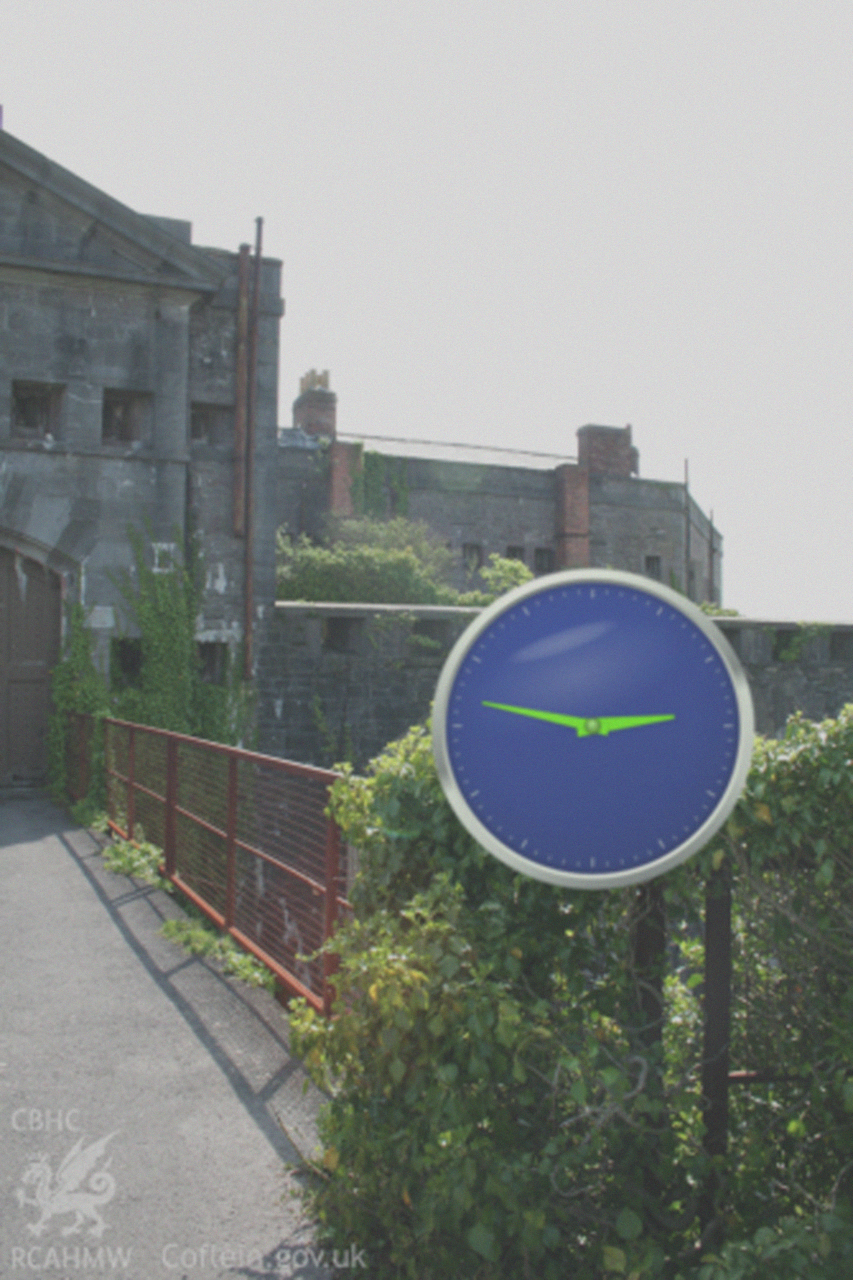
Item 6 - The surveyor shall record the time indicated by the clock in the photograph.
2:47
